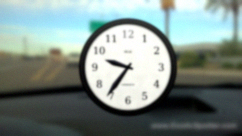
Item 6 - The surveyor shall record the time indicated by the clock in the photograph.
9:36
